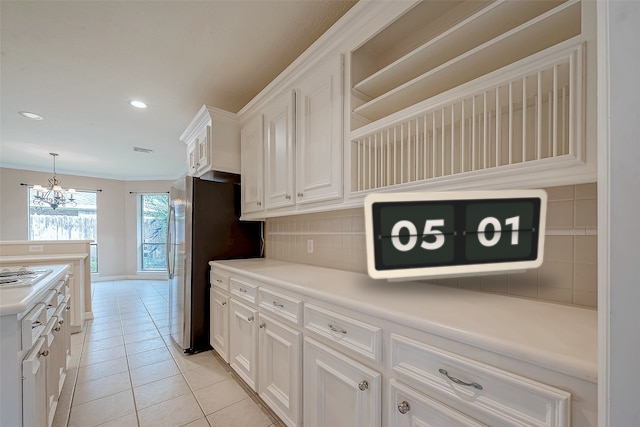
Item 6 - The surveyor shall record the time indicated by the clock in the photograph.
5:01
